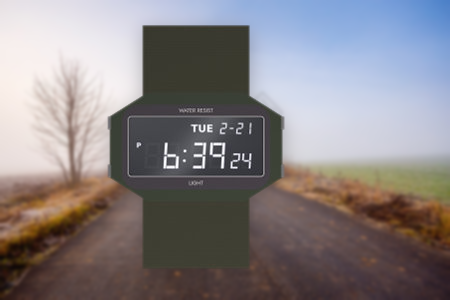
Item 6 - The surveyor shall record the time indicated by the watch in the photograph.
6:39:24
